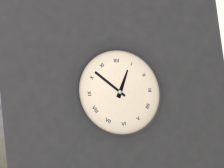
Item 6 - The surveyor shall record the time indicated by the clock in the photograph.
12:52
